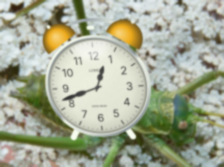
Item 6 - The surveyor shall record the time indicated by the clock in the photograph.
12:42
